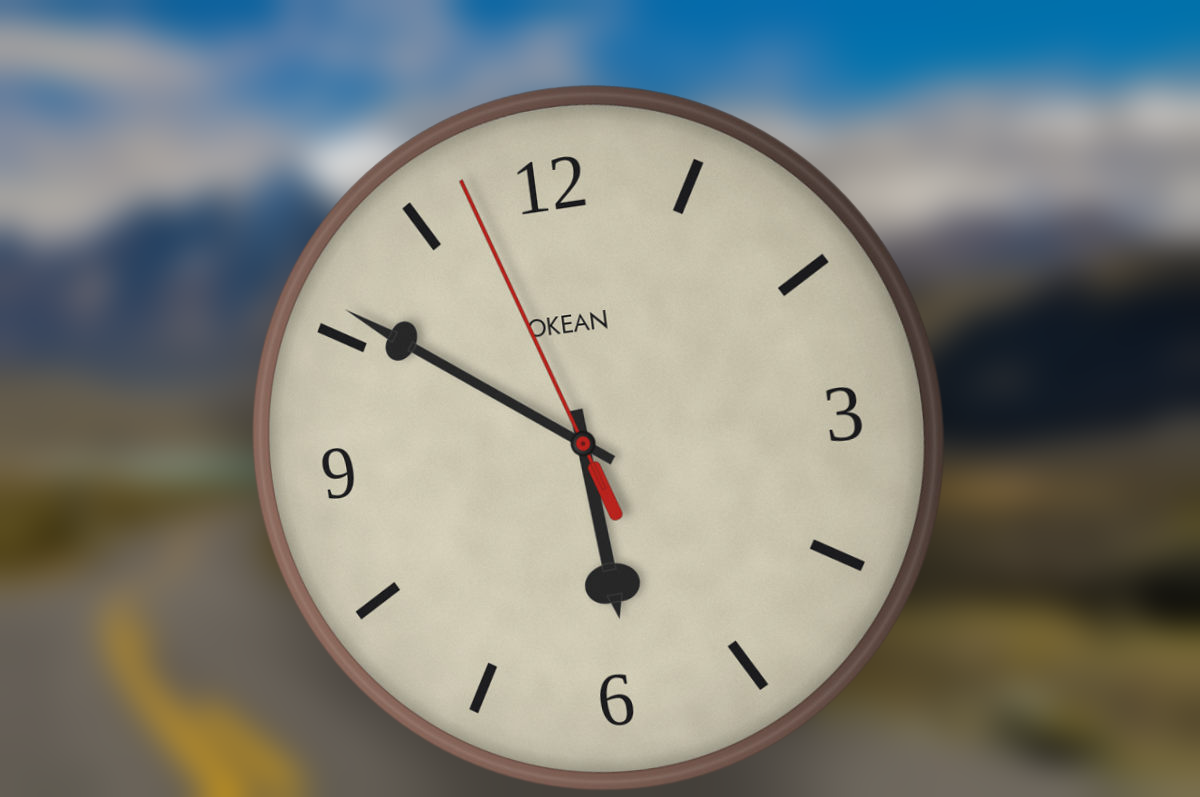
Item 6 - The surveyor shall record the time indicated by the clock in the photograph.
5:50:57
